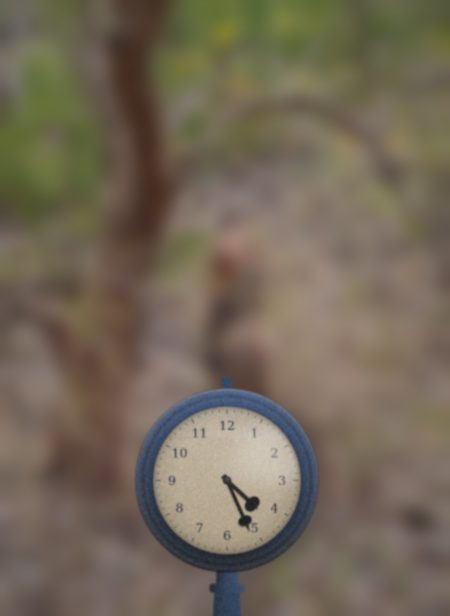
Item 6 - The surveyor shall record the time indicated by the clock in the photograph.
4:26
